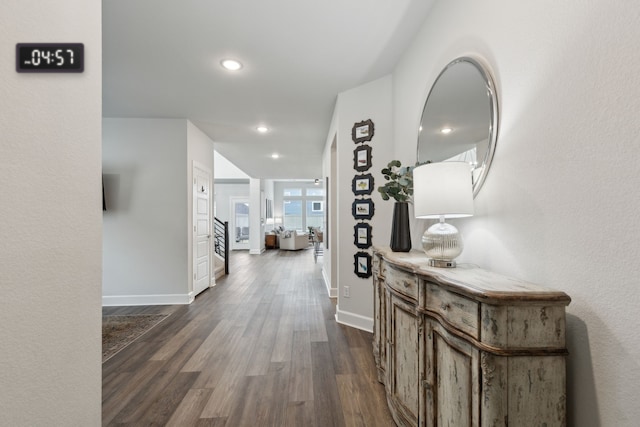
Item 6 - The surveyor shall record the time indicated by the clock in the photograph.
4:57
